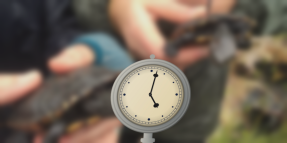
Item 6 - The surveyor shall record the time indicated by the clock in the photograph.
5:02
